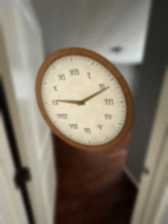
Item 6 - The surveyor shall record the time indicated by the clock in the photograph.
9:11
